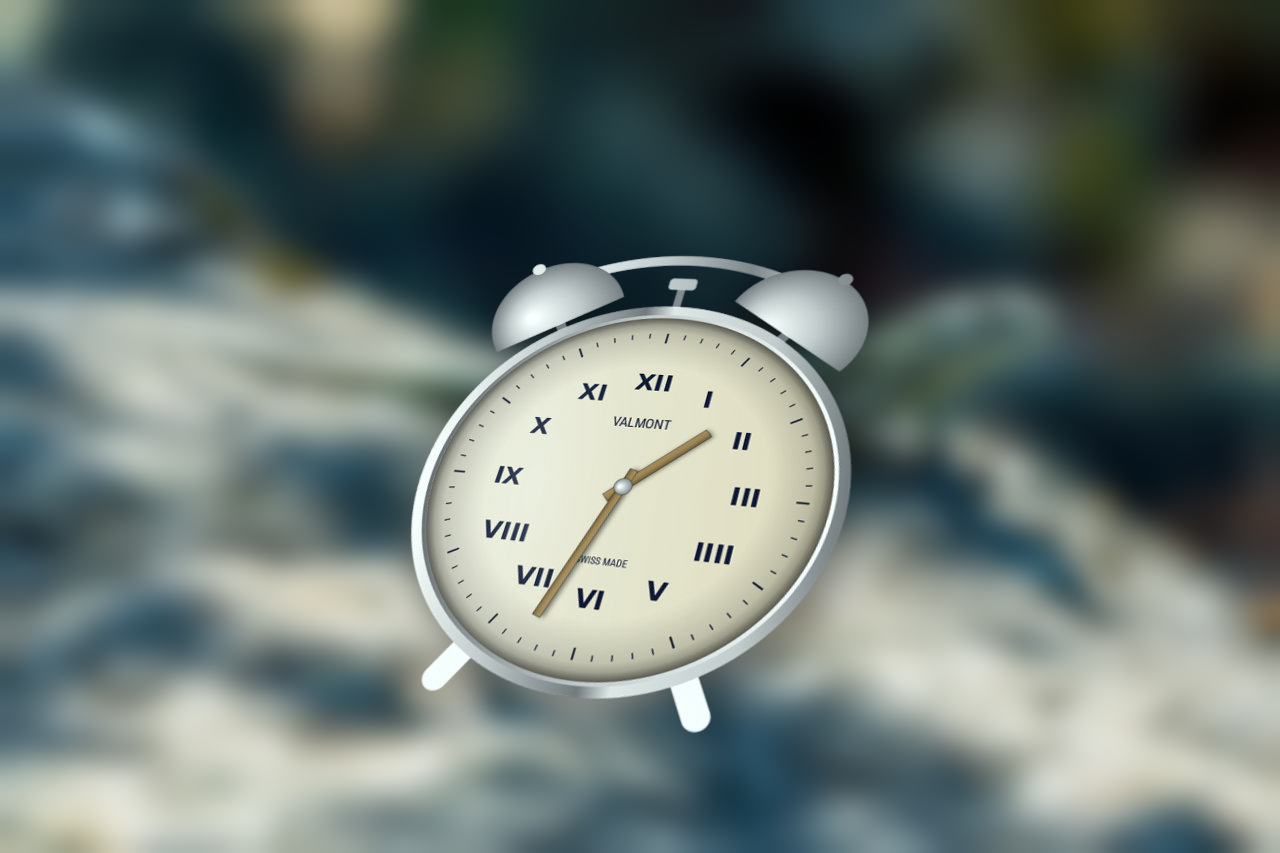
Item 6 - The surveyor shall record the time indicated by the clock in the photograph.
1:33
